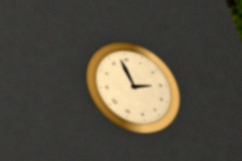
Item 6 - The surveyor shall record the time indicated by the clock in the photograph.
2:58
